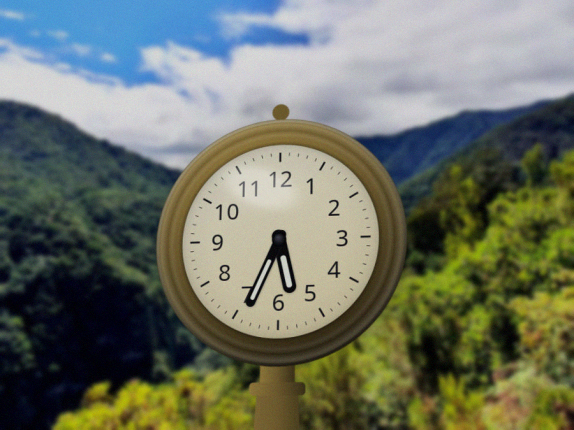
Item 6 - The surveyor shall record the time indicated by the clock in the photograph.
5:34
